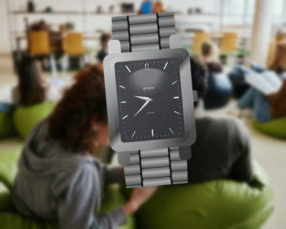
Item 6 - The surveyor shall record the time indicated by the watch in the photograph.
9:38
